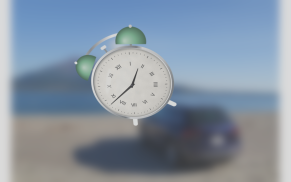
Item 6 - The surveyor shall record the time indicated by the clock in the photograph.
1:43
